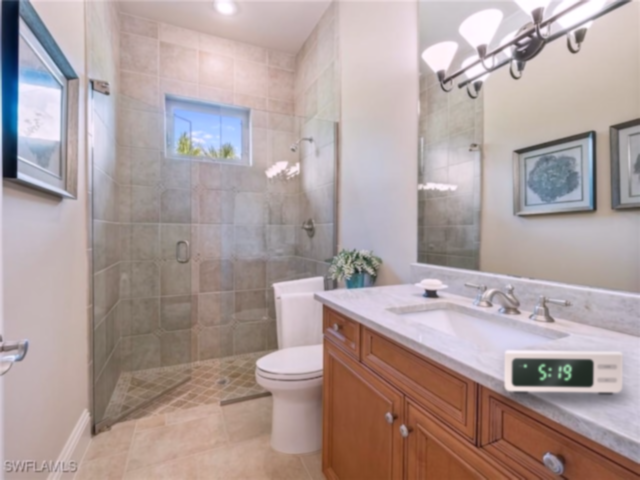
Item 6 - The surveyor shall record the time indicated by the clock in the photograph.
5:19
